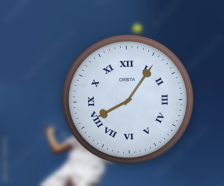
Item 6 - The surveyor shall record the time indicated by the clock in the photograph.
8:06
